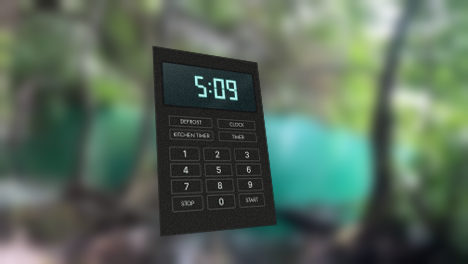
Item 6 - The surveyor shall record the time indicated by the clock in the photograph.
5:09
